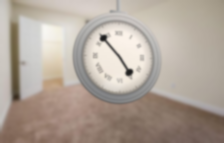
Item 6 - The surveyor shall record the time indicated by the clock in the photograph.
4:53
